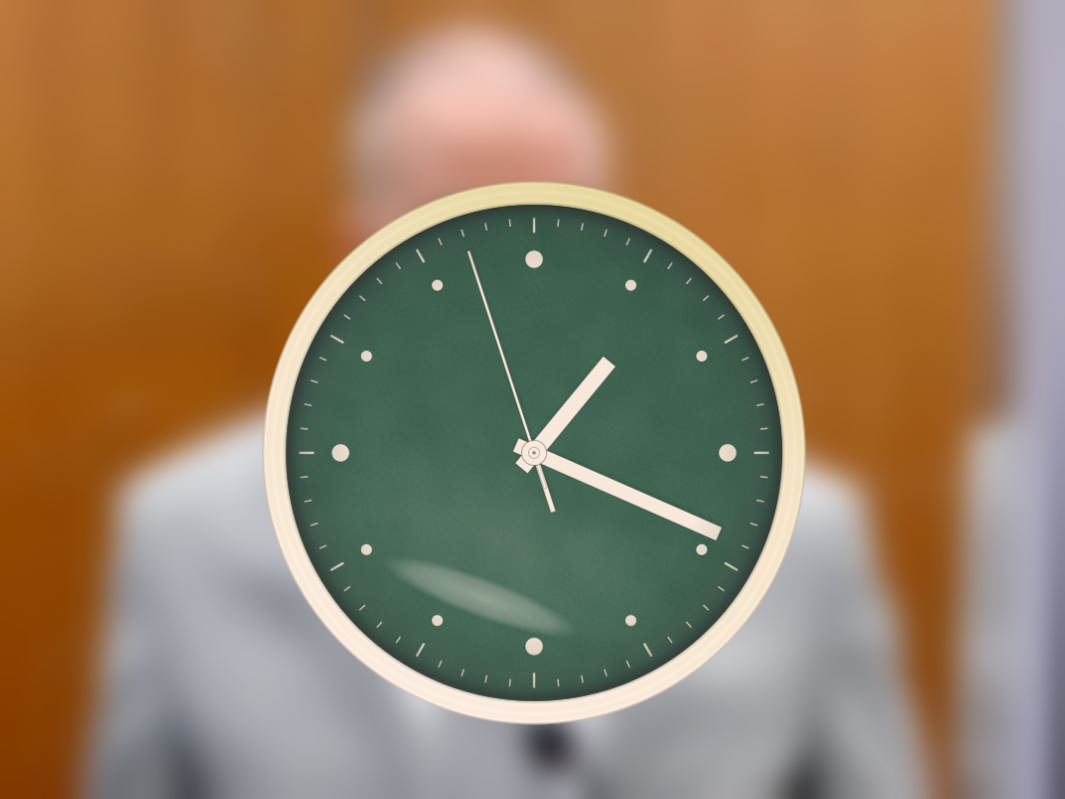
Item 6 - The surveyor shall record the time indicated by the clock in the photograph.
1:18:57
